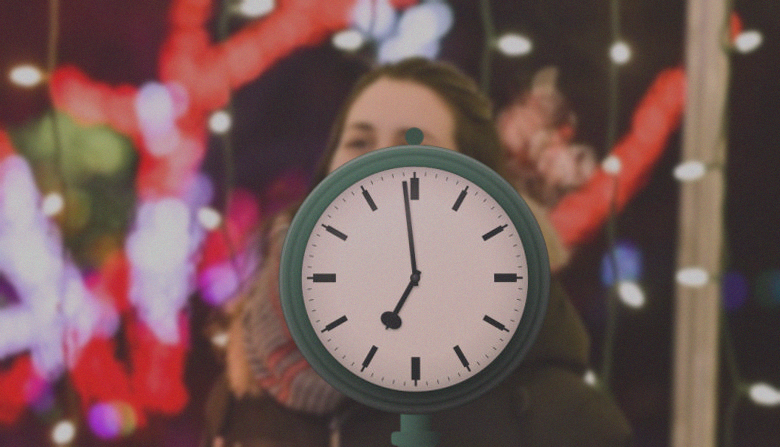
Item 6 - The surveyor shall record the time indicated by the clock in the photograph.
6:59
